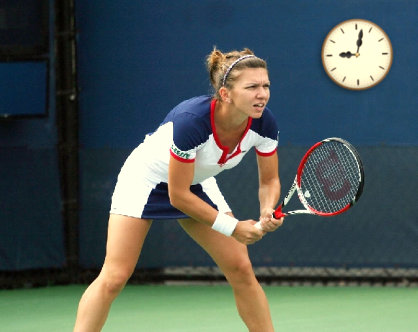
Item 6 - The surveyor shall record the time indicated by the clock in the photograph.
9:02
